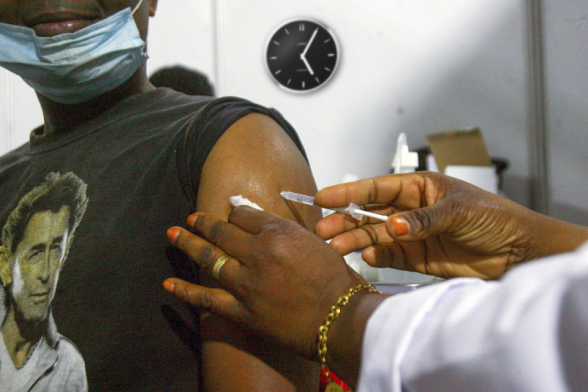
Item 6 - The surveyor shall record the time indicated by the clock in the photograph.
5:05
